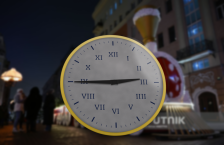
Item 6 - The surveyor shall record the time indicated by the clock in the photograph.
2:45
